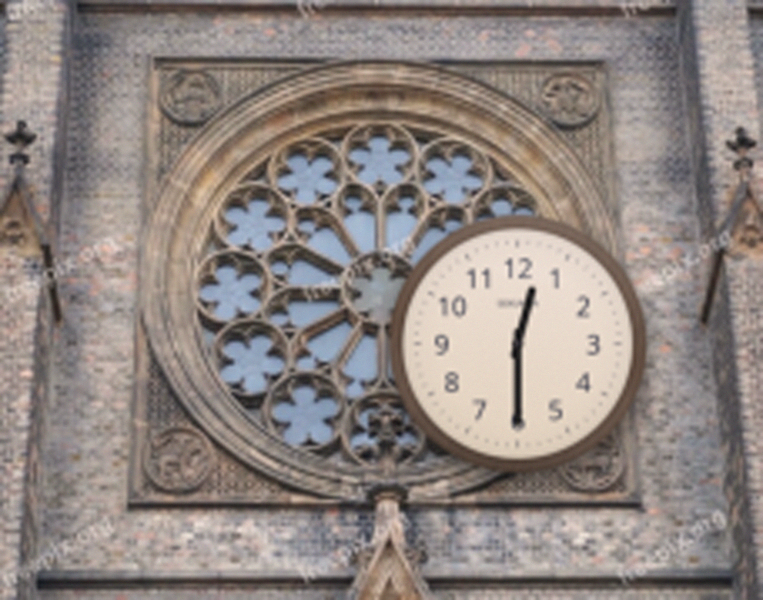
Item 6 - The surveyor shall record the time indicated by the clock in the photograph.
12:30
